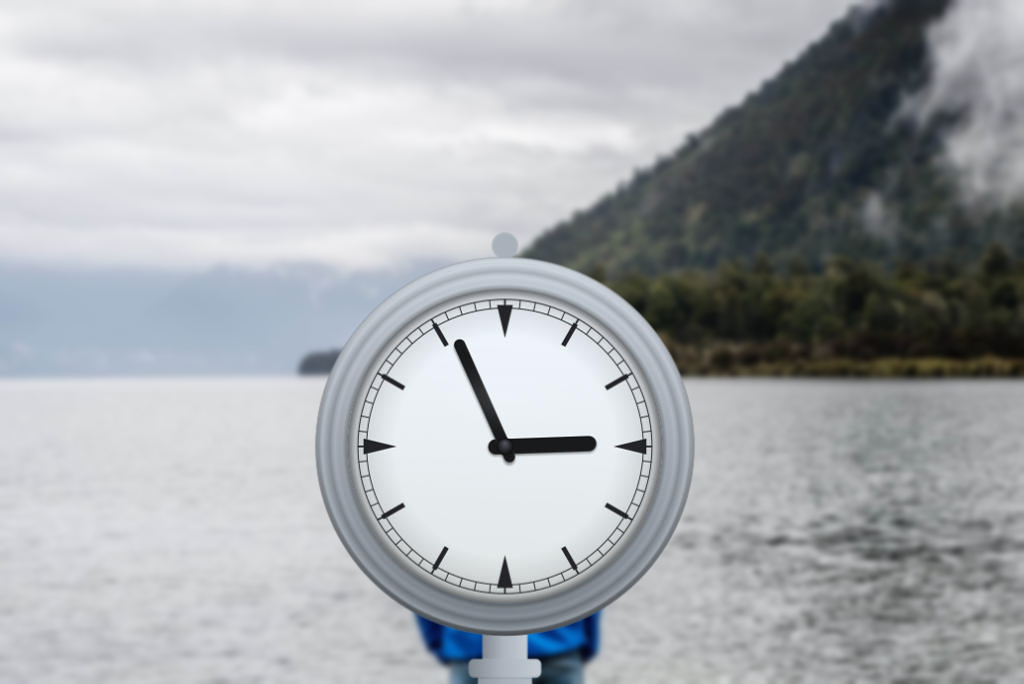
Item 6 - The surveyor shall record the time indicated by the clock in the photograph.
2:56
